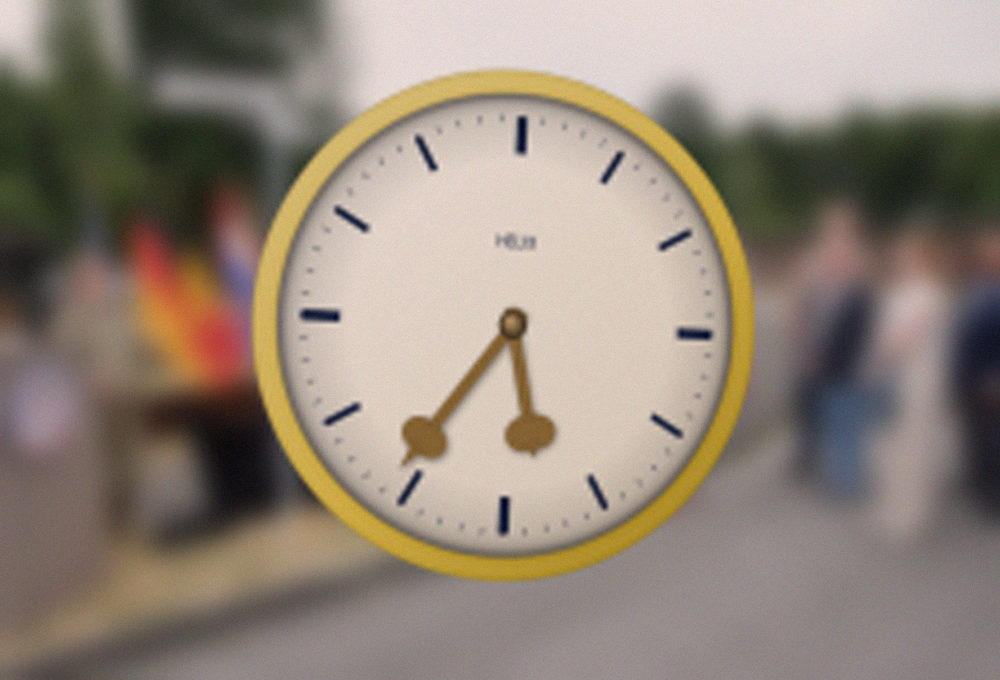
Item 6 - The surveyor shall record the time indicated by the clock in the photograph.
5:36
